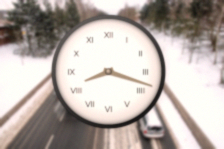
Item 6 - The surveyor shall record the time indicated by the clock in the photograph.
8:18
